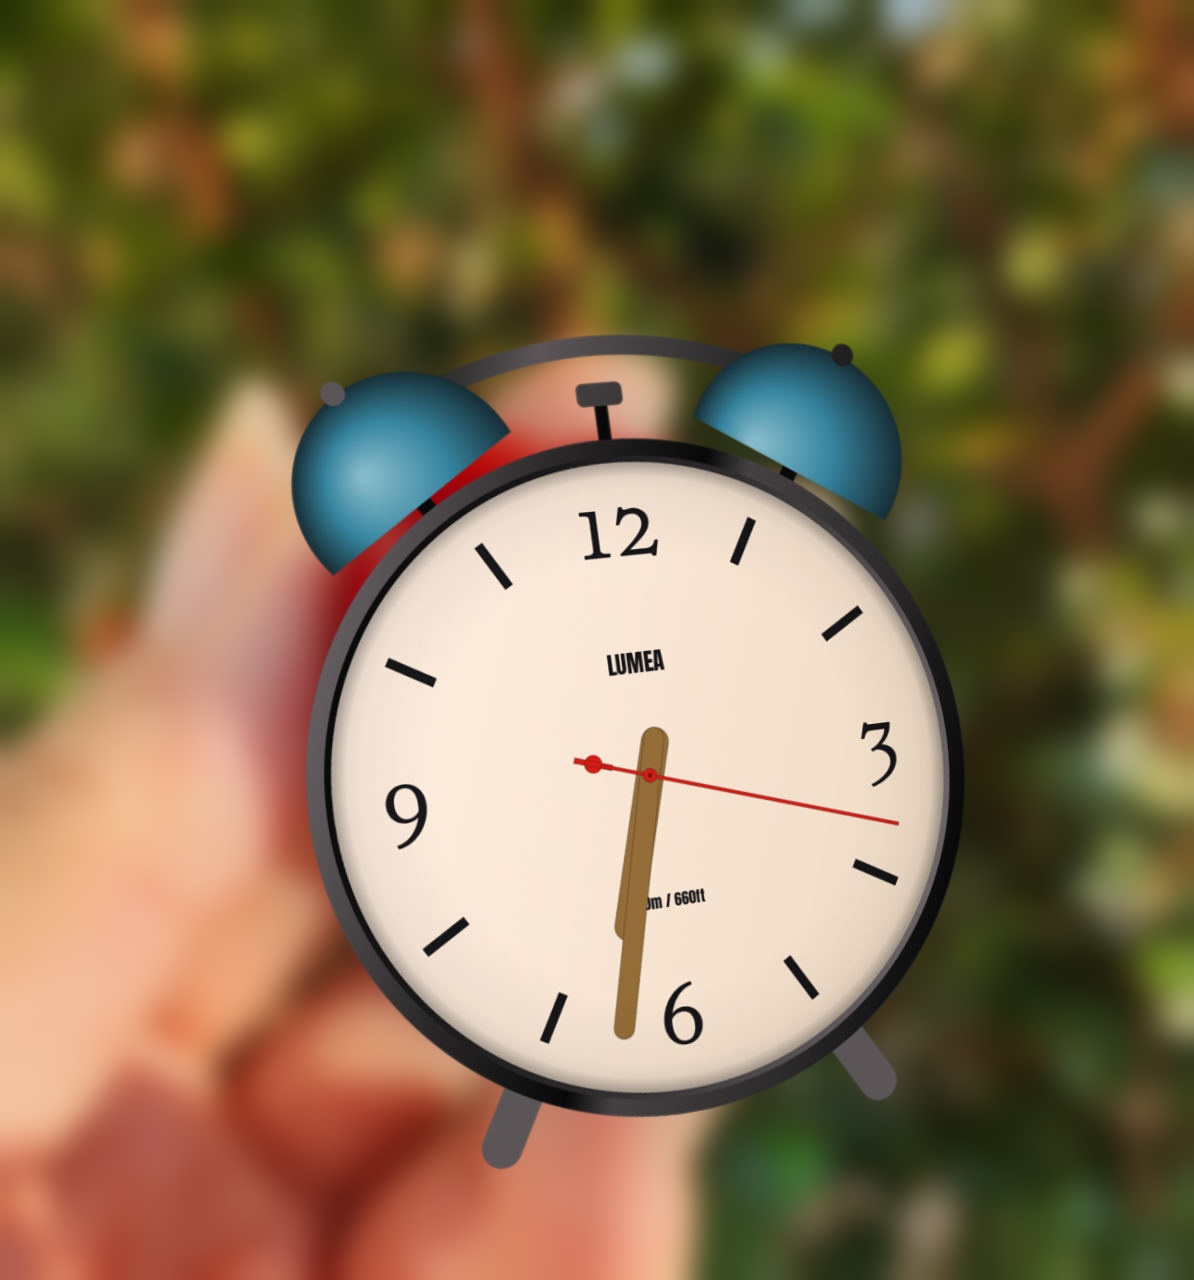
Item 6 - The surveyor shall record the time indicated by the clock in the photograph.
6:32:18
